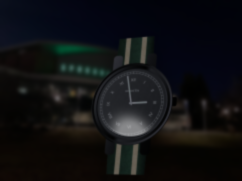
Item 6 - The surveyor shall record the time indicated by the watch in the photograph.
2:58
